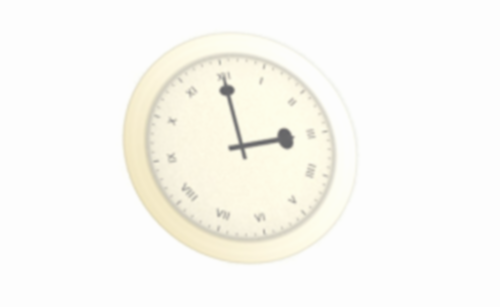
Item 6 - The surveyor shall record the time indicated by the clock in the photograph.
3:00
